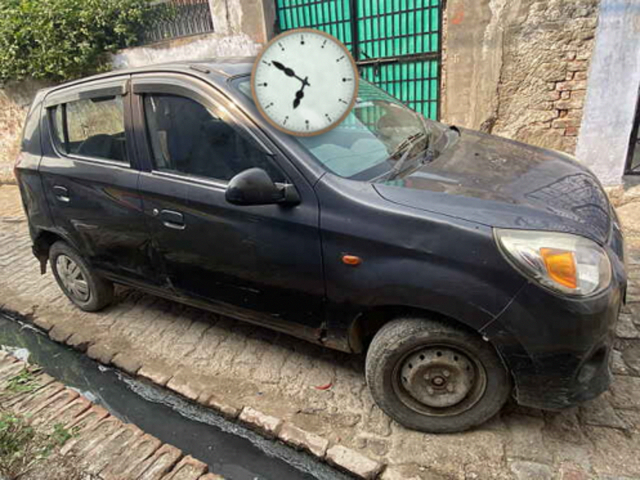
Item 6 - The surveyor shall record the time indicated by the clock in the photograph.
6:51
